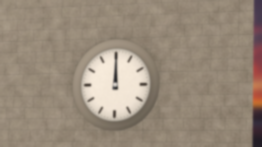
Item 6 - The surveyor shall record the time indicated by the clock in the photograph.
12:00
